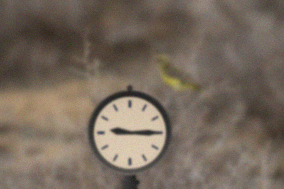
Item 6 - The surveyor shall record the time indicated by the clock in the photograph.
9:15
